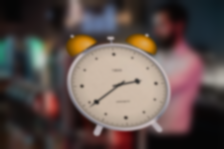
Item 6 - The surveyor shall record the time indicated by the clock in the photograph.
2:39
